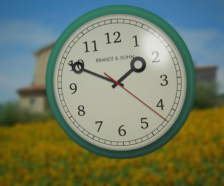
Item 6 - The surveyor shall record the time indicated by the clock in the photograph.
1:49:22
